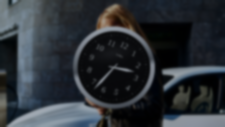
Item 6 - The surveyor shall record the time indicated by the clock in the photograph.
2:33
